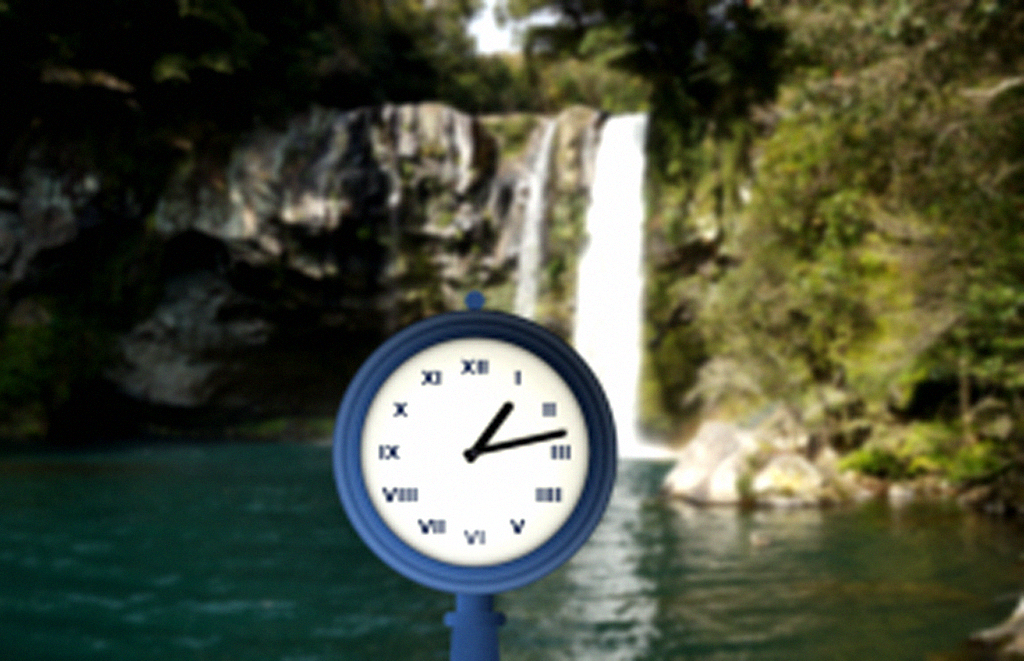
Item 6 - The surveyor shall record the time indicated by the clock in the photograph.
1:13
